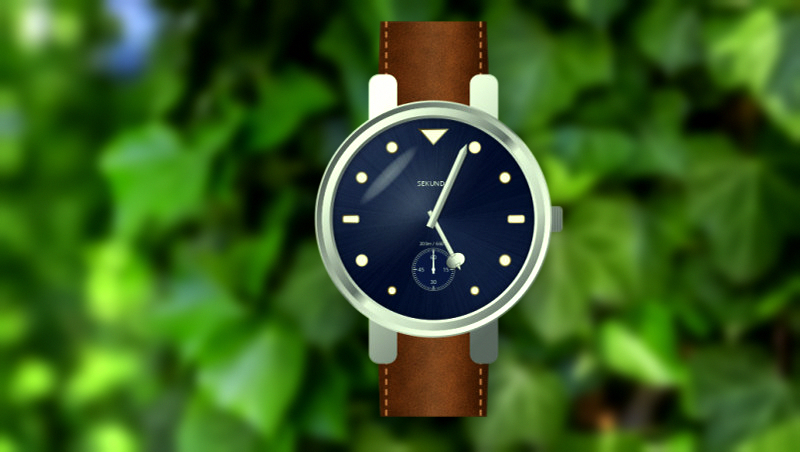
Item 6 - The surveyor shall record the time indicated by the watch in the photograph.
5:04
